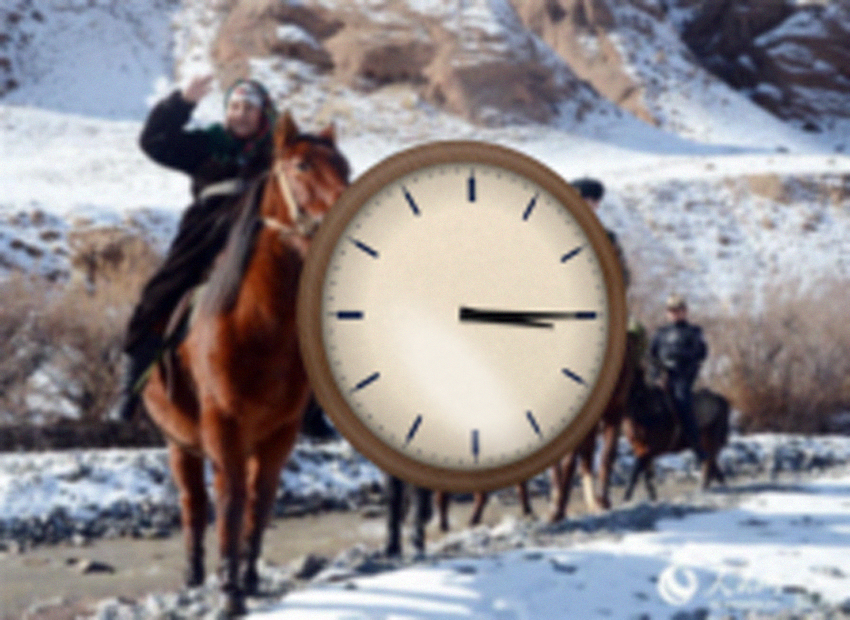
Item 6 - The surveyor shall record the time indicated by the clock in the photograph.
3:15
